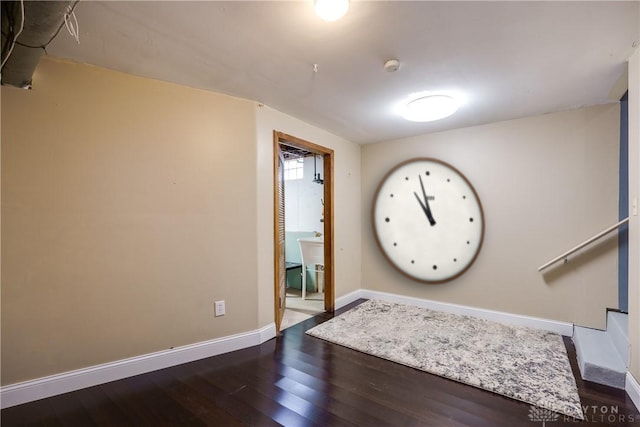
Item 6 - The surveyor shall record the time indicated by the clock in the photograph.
10:58
